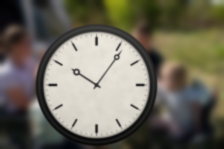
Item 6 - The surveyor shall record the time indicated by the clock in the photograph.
10:06
